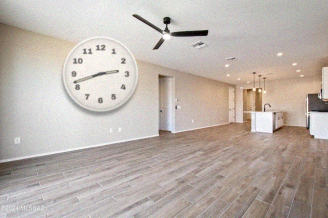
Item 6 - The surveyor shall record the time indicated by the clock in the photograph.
2:42
